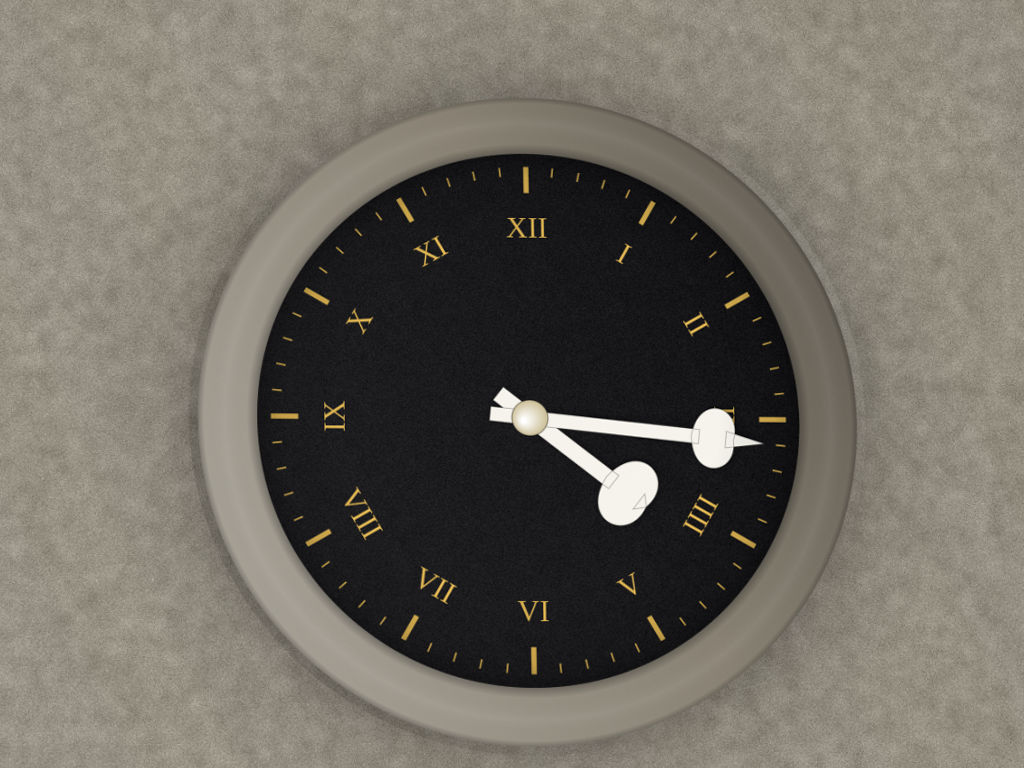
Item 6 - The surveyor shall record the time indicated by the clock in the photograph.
4:16
